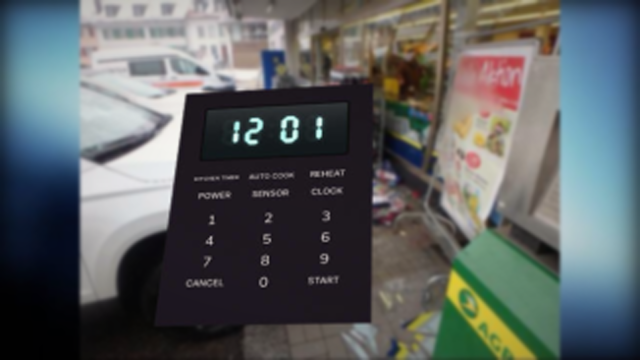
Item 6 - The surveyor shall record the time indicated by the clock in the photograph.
12:01
